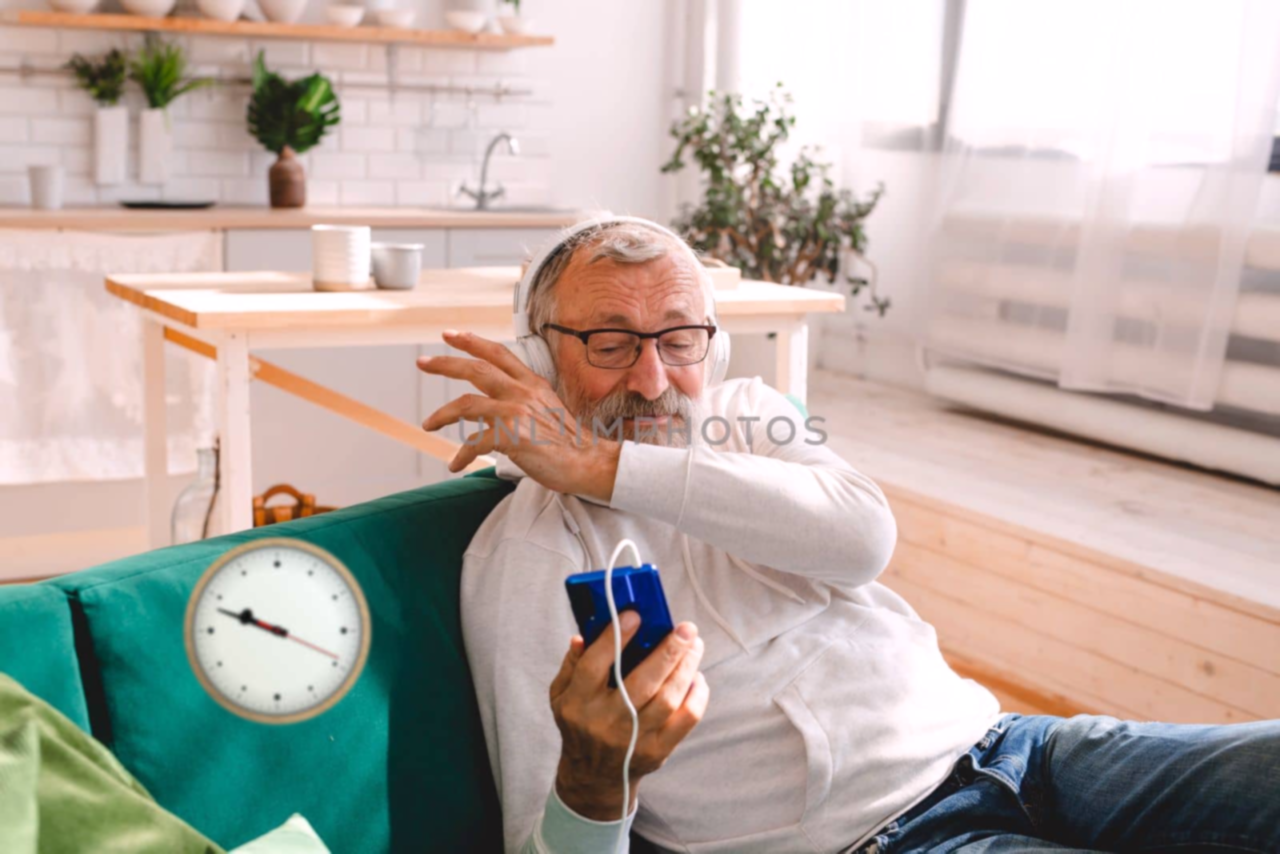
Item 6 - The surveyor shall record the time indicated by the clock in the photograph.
9:48:19
